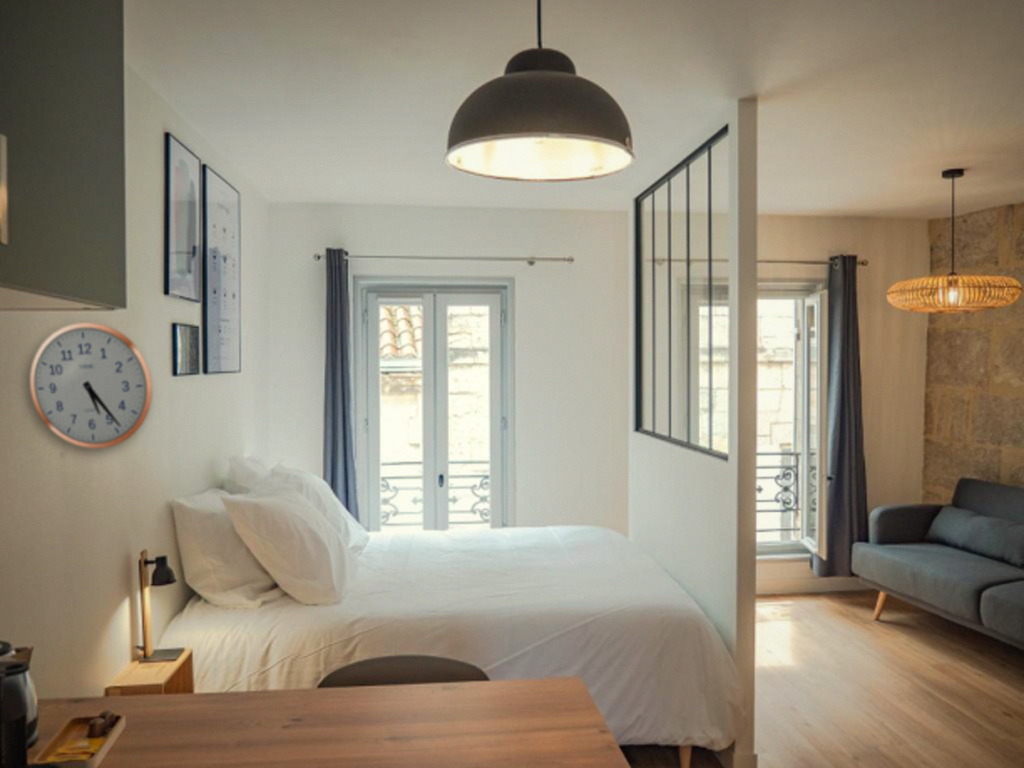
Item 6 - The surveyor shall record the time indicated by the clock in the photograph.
5:24
